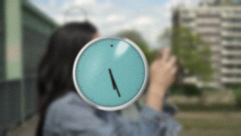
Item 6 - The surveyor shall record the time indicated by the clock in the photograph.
5:26
